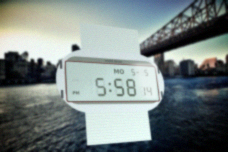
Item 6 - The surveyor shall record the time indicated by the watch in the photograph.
5:58:14
